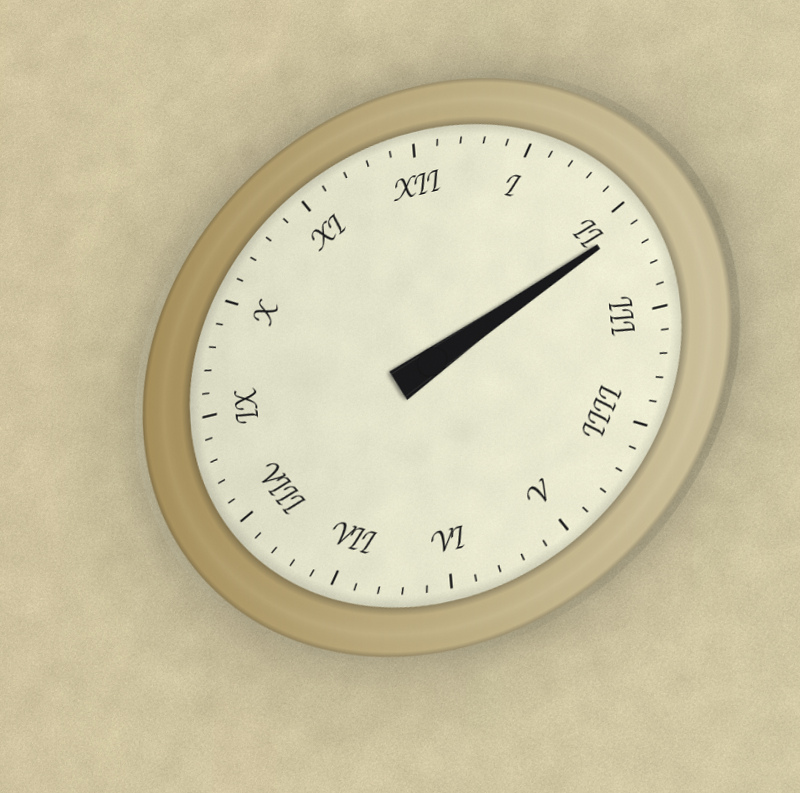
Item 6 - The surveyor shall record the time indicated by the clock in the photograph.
2:11
